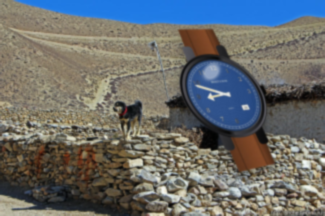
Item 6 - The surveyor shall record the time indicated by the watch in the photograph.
8:49
